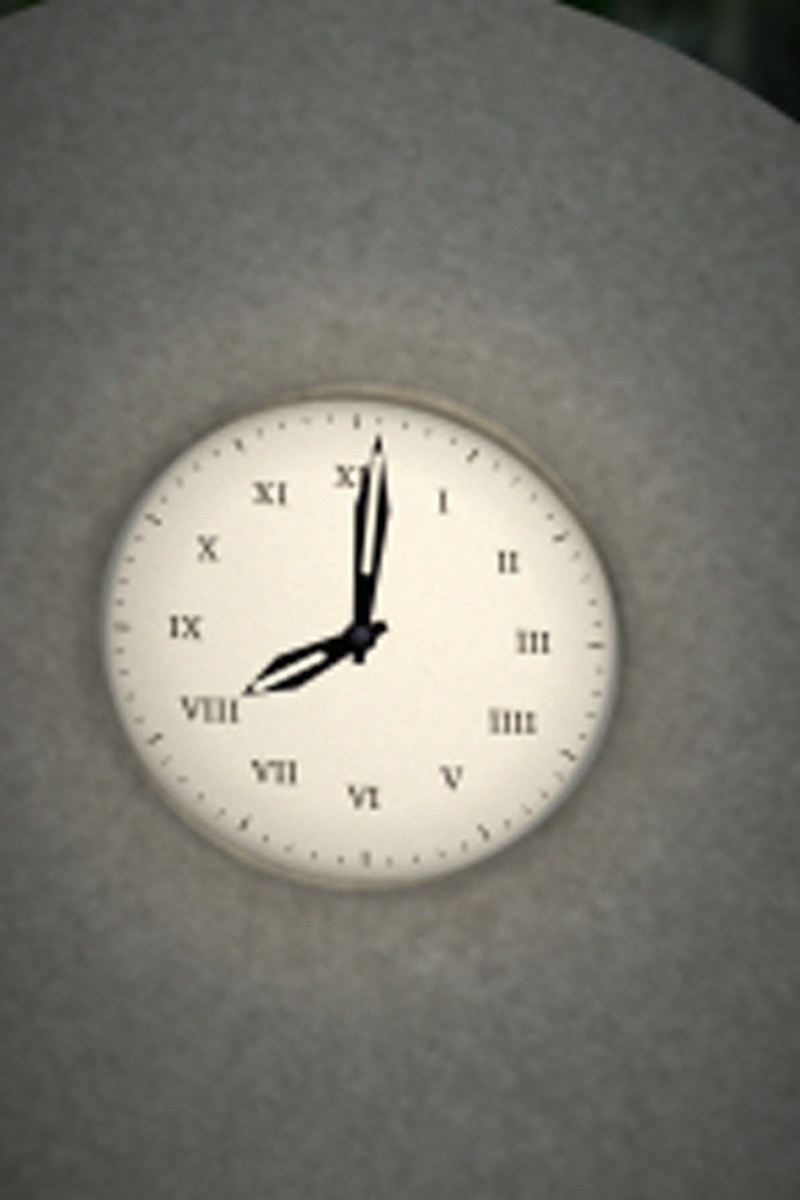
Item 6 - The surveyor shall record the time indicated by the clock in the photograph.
8:01
